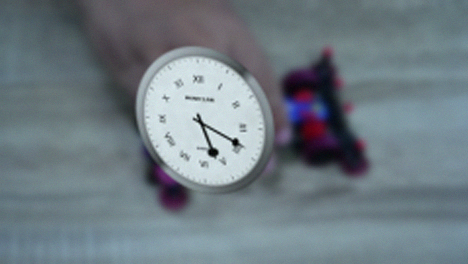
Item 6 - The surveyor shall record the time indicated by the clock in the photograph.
5:19
